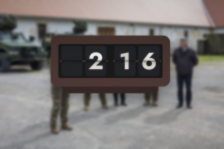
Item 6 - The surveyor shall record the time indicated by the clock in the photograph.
2:16
